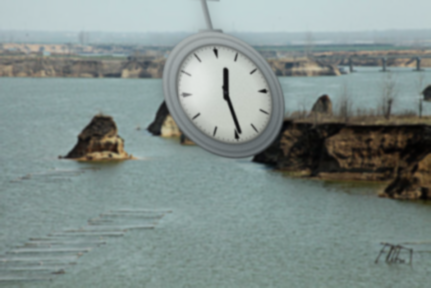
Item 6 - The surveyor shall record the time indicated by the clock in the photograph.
12:29
